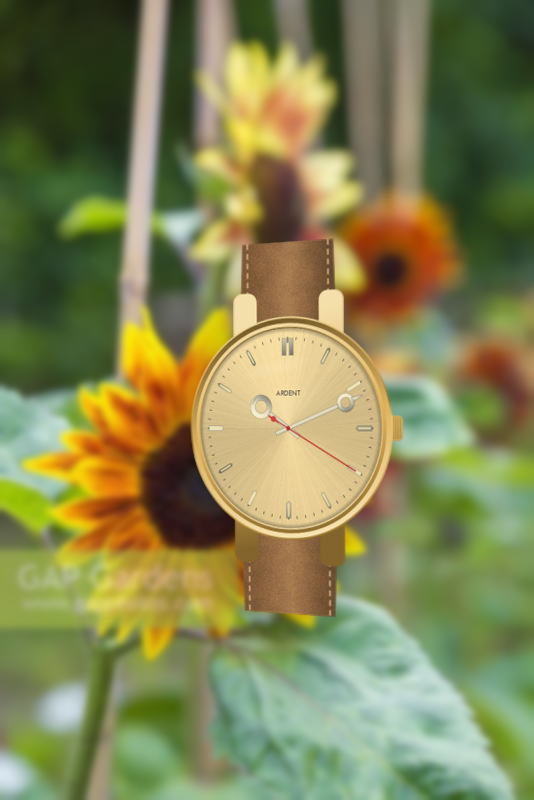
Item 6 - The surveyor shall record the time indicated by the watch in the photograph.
10:11:20
